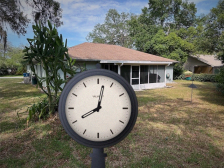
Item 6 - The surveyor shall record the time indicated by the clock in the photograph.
8:02
